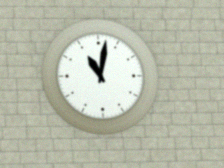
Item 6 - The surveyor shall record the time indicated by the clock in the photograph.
11:02
